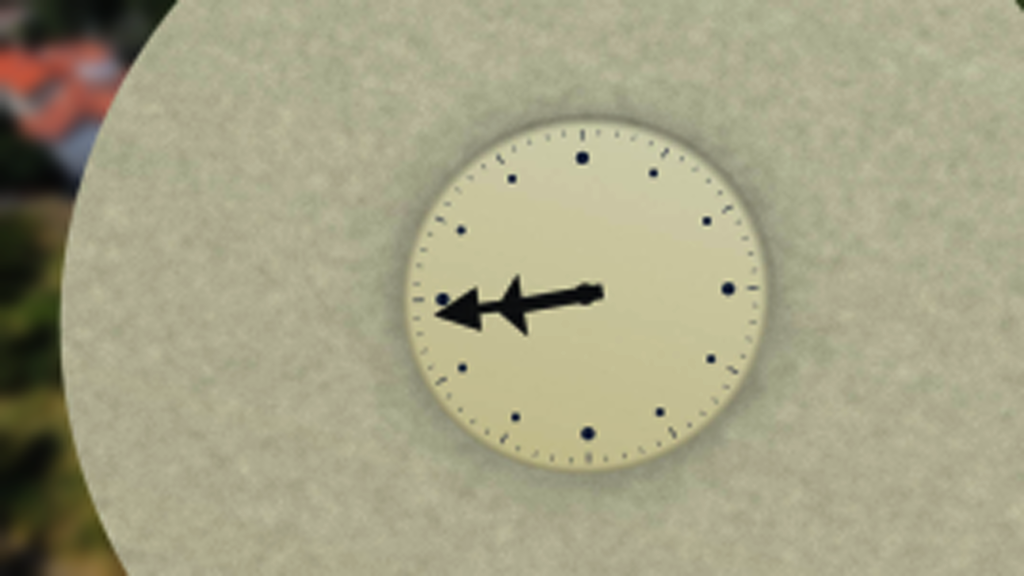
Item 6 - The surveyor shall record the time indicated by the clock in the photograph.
8:44
